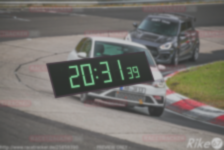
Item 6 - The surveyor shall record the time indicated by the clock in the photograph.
20:31:39
